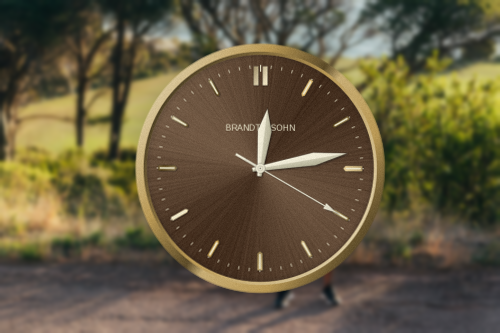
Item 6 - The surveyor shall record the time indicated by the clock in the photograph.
12:13:20
